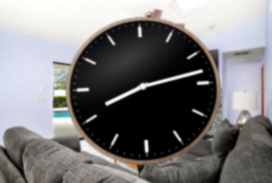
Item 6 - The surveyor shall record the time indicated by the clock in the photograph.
8:13
